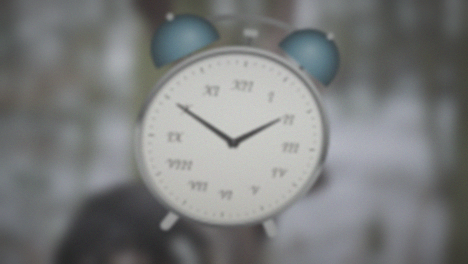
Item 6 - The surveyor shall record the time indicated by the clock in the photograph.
1:50
